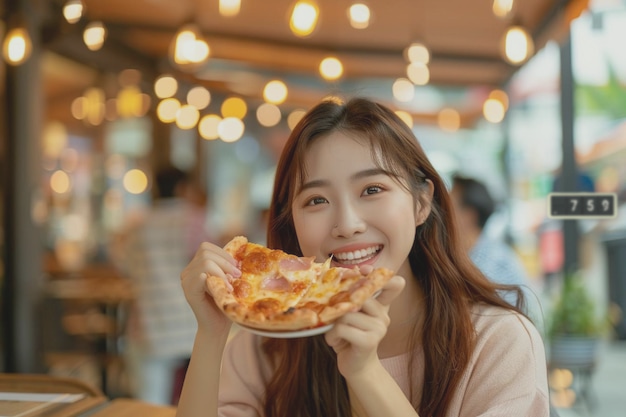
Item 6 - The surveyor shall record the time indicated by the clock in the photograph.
7:59
